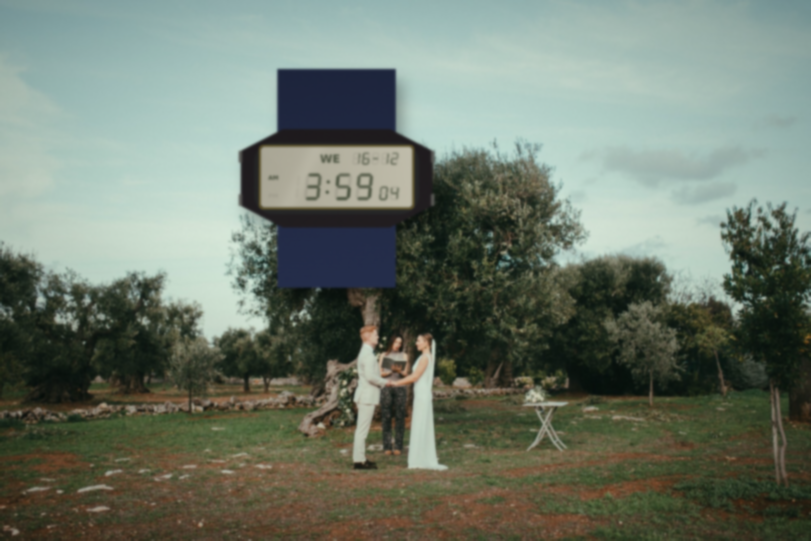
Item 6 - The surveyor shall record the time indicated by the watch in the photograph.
3:59:04
